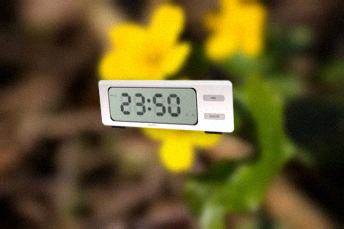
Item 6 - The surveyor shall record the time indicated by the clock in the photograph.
23:50
